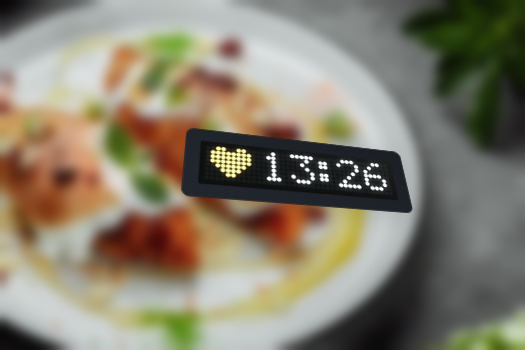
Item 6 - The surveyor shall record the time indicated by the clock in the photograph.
13:26
